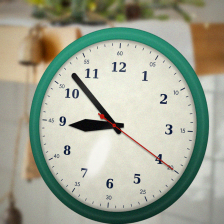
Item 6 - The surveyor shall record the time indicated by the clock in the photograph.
8:52:20
